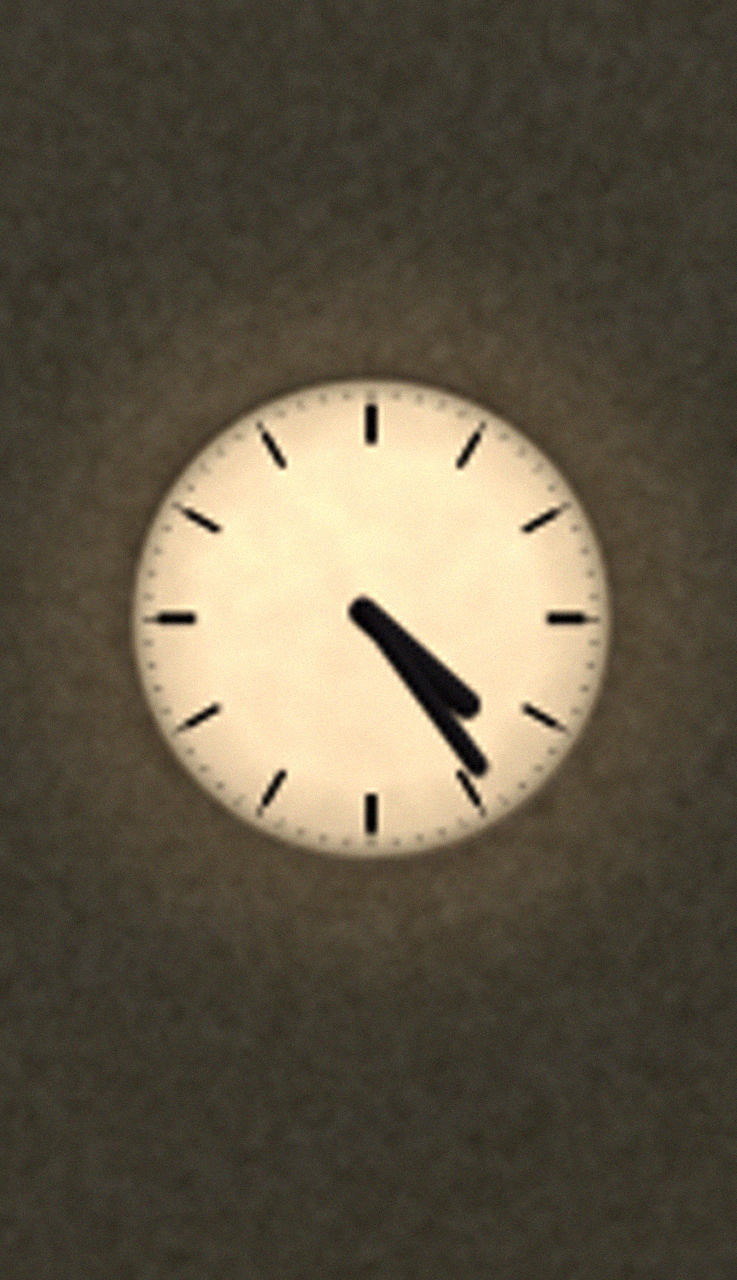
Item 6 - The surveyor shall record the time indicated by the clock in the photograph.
4:24
